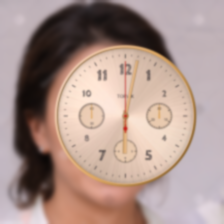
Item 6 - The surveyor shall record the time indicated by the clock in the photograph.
6:02
